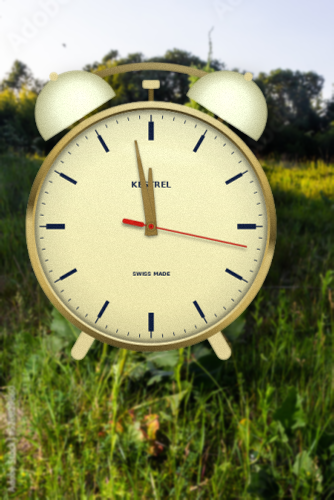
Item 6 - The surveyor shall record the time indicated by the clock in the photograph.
11:58:17
